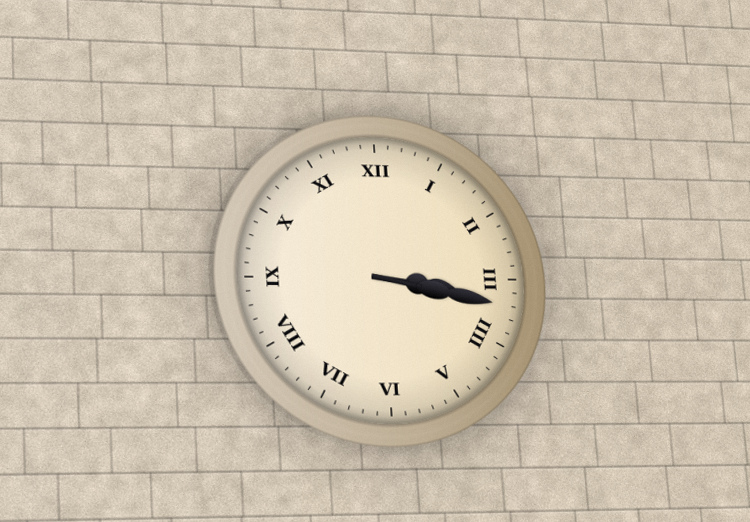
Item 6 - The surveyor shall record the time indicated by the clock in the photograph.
3:17
